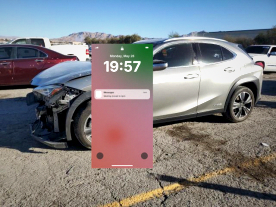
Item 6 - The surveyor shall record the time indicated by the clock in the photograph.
19:57
